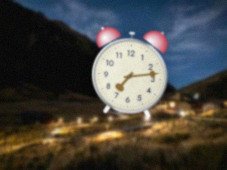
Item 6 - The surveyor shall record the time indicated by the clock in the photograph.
7:13
